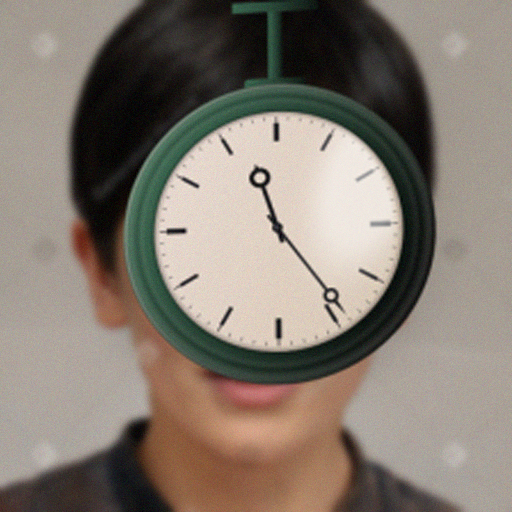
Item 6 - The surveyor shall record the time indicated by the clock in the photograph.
11:24
